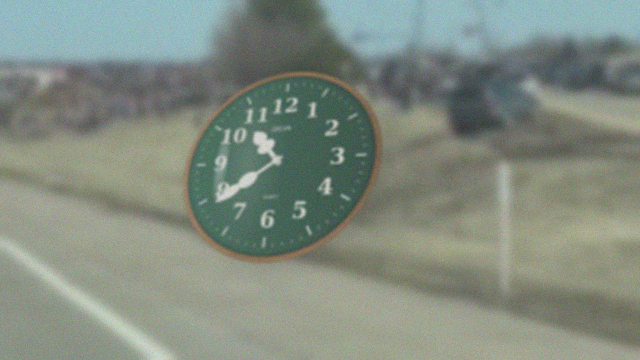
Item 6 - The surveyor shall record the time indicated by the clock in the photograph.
10:39
